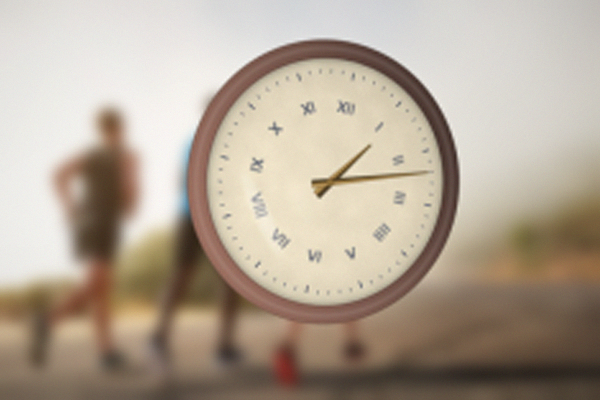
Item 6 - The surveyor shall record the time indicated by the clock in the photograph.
1:12
